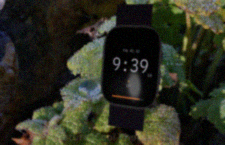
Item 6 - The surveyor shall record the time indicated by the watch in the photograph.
9:39
